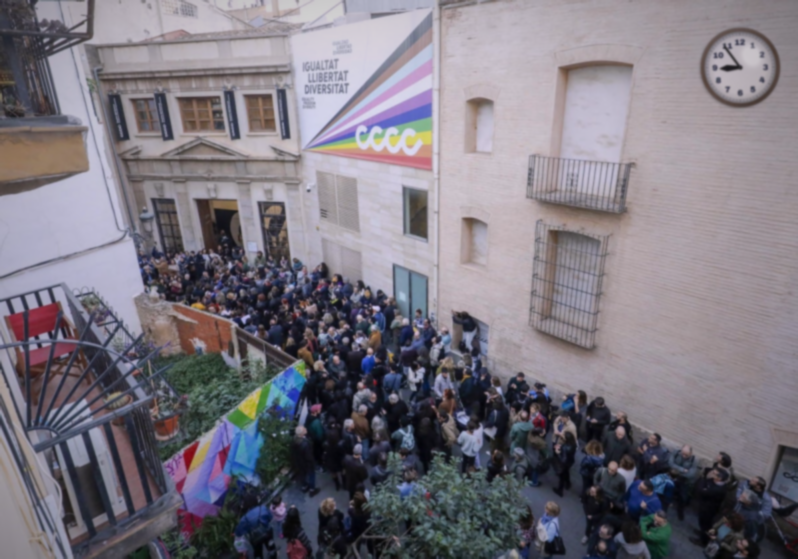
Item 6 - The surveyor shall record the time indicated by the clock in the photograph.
8:54
